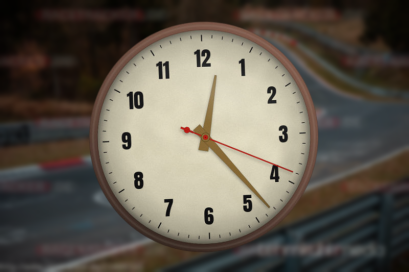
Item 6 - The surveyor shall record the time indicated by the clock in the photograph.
12:23:19
